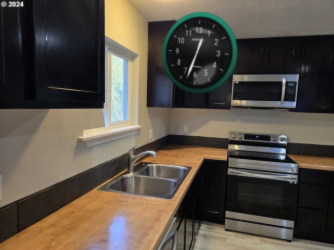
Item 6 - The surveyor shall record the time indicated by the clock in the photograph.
12:33
